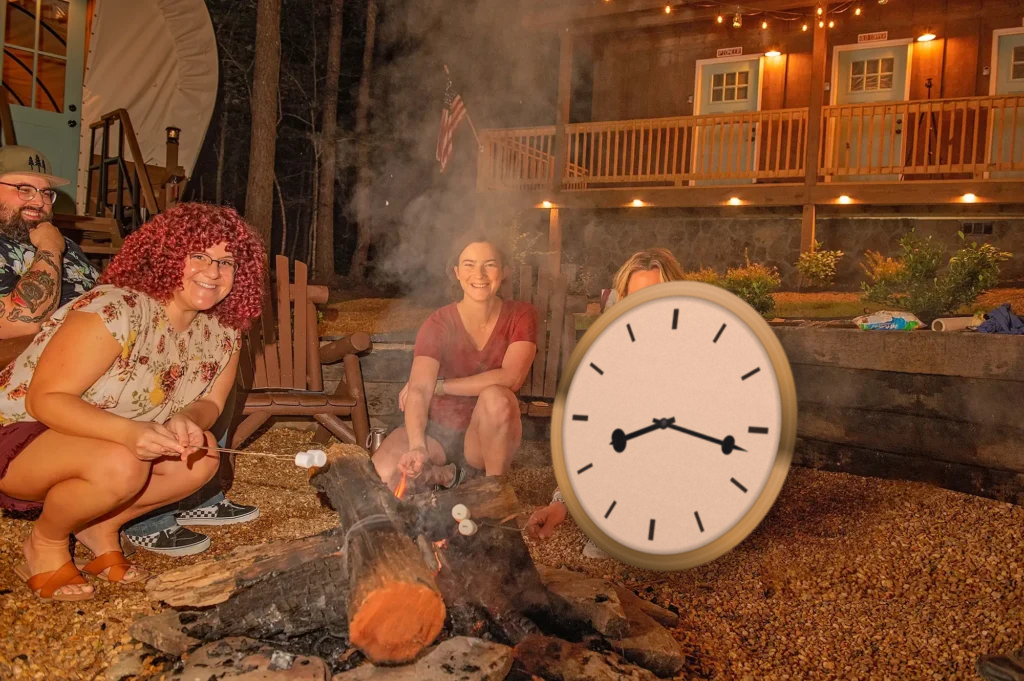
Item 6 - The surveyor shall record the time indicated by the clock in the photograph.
8:17
